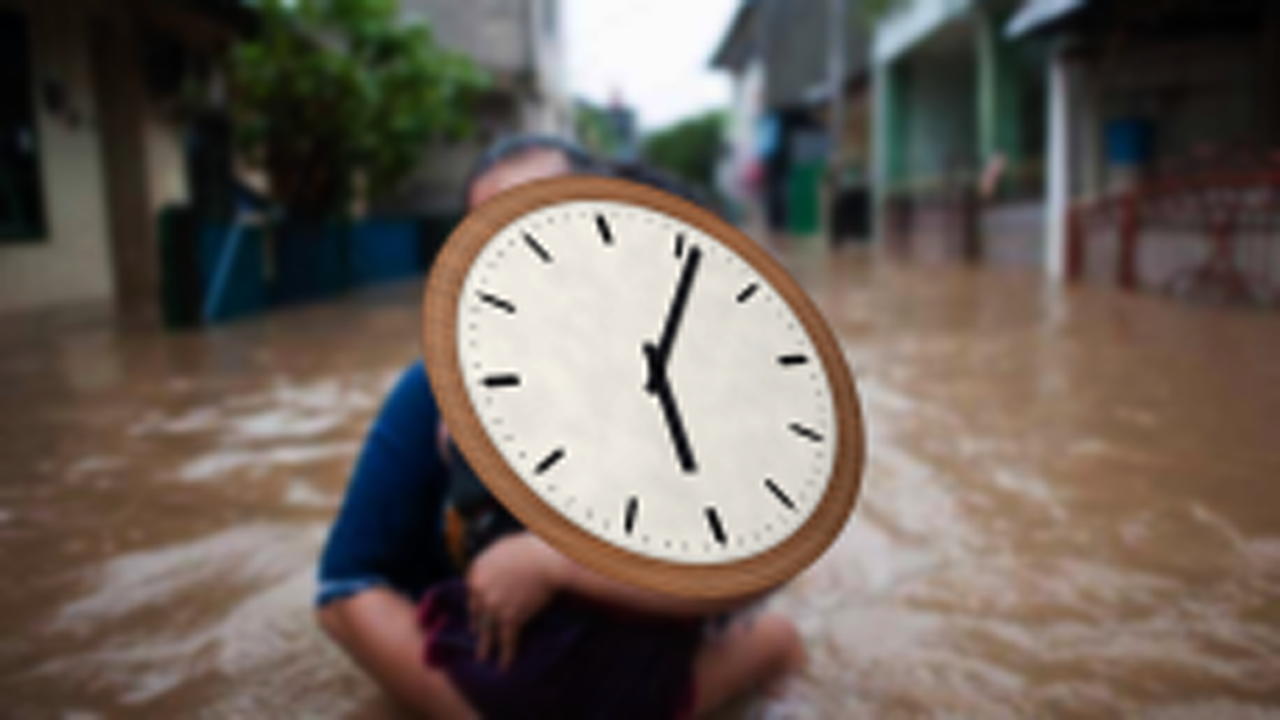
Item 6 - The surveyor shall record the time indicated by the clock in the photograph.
6:06
